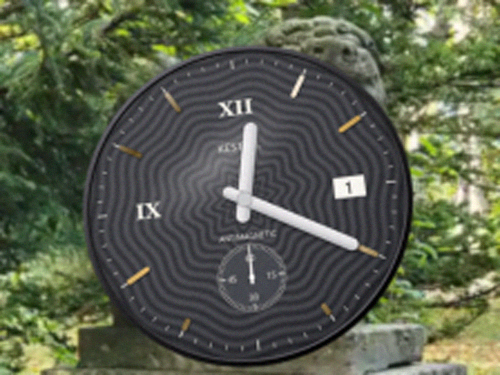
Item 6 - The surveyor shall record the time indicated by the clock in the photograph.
12:20
